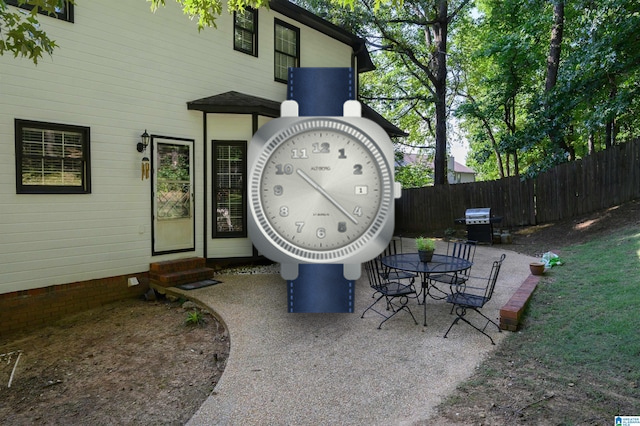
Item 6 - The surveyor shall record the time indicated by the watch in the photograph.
10:22
